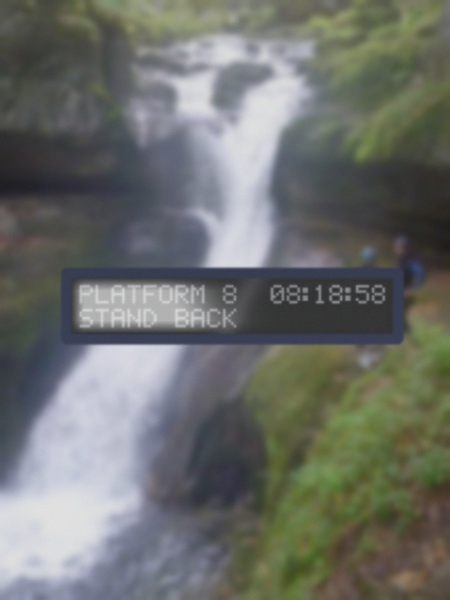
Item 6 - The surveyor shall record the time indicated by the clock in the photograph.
8:18:58
